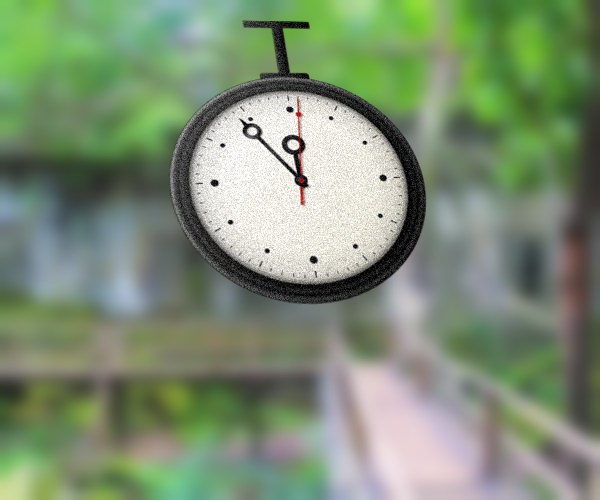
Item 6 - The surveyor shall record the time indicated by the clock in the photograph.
11:54:01
